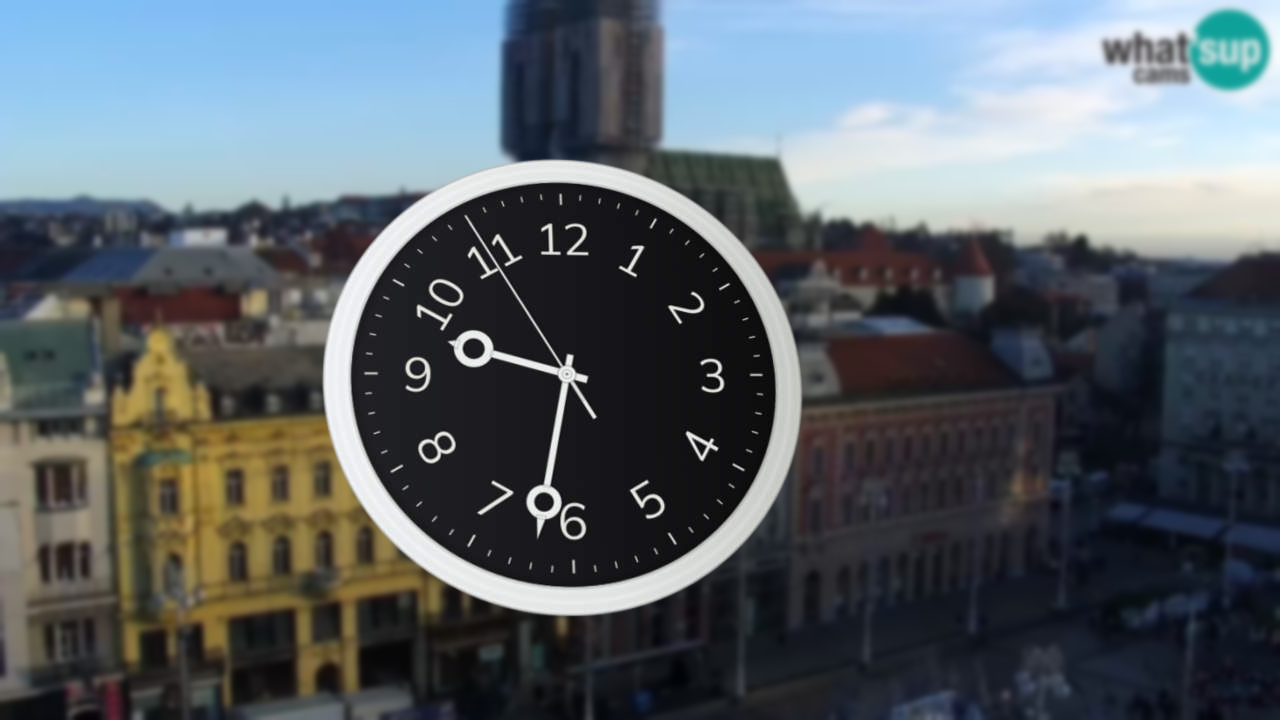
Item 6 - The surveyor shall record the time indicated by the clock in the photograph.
9:31:55
